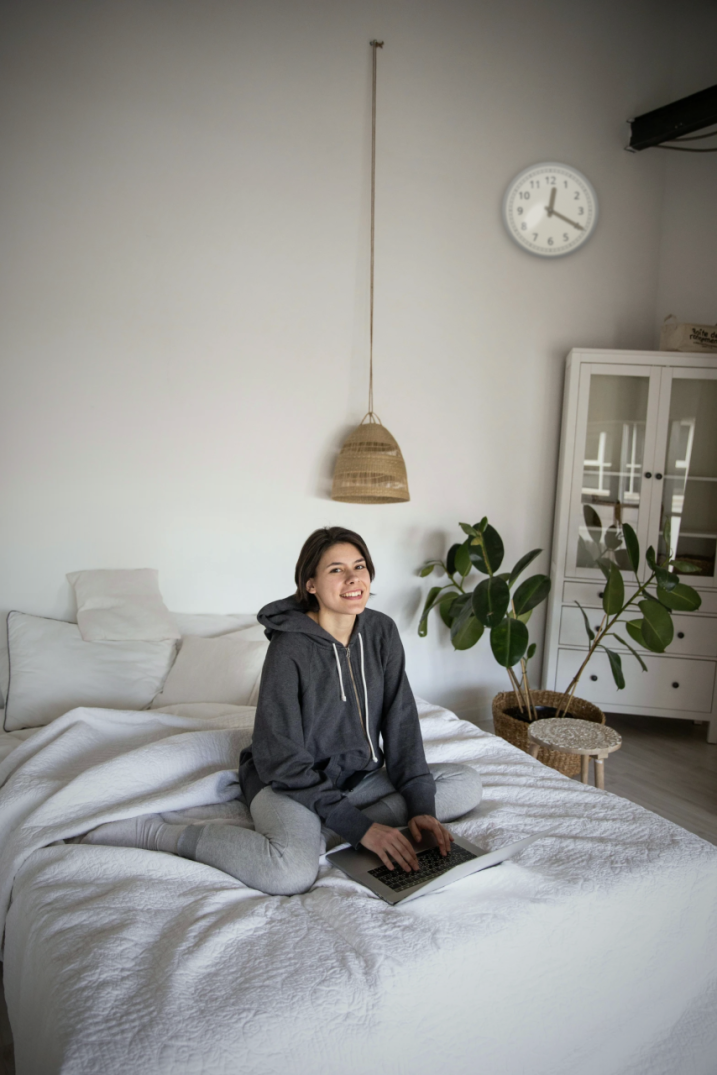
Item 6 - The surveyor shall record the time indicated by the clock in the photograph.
12:20
